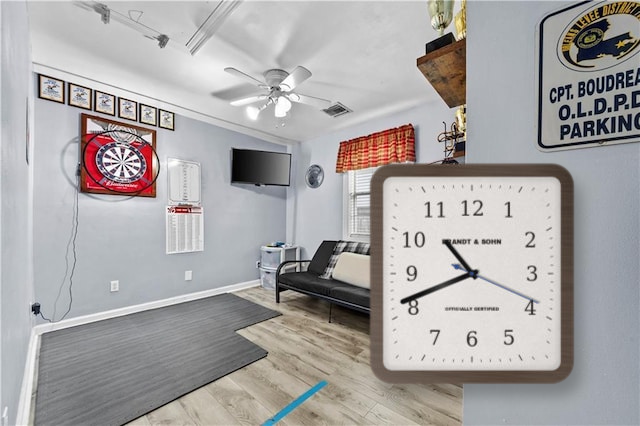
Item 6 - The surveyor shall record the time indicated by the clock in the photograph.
10:41:19
